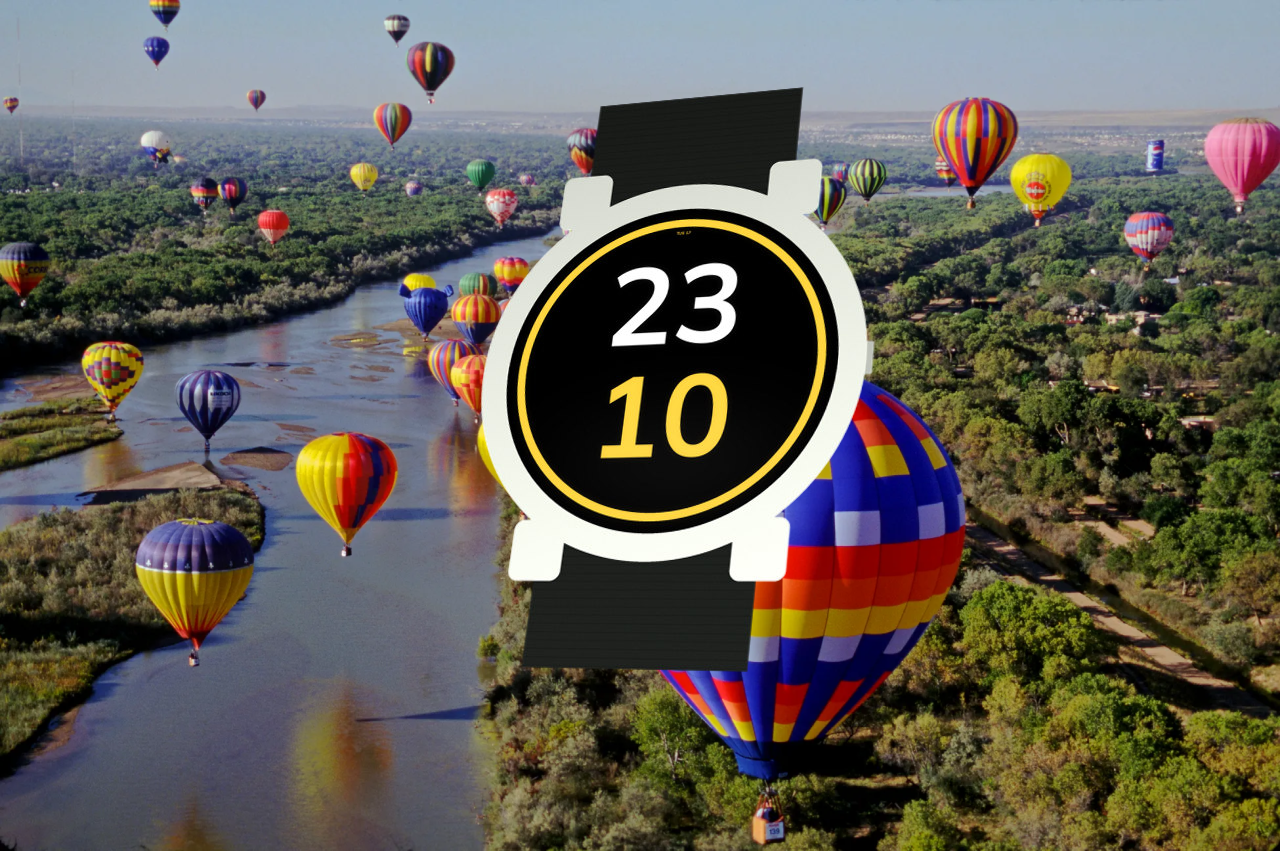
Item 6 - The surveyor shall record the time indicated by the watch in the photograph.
23:10
